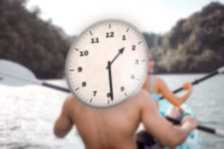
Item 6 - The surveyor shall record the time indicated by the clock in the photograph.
1:29
